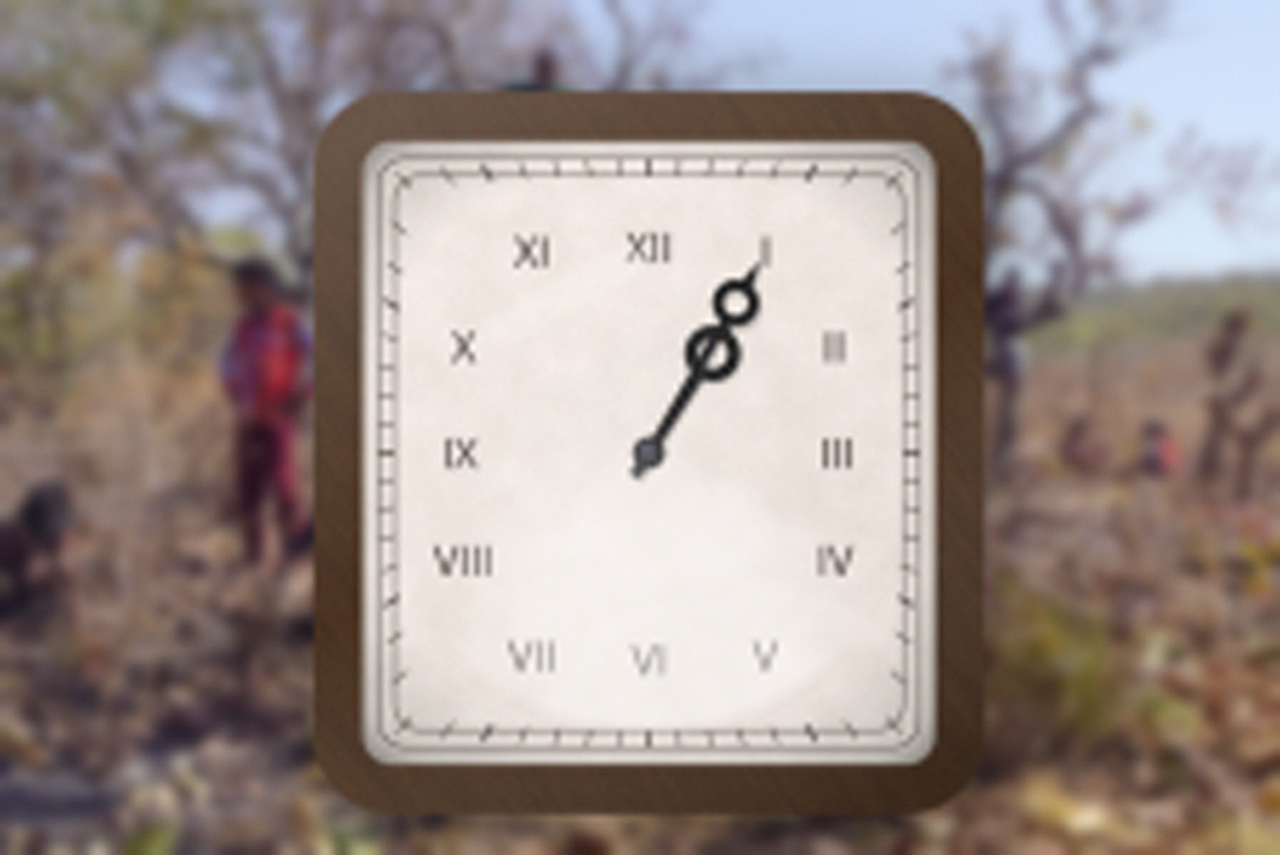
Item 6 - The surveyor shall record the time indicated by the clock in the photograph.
1:05
